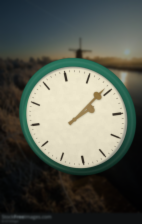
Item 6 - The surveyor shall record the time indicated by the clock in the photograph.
2:09
